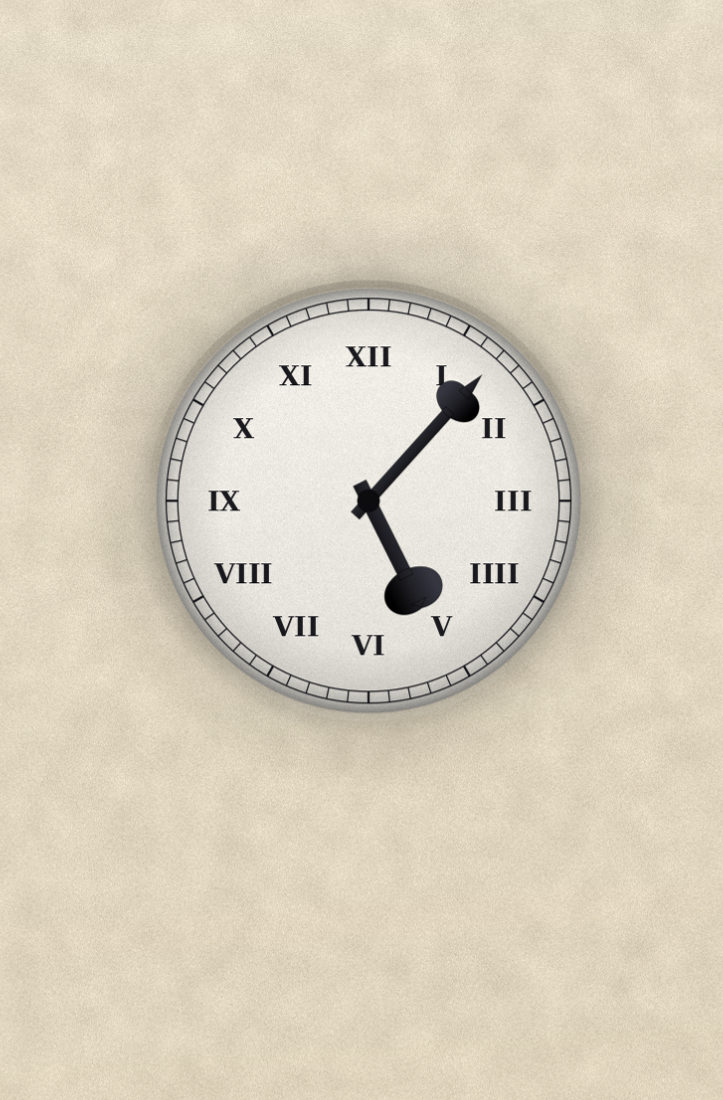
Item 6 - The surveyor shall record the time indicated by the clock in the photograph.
5:07
